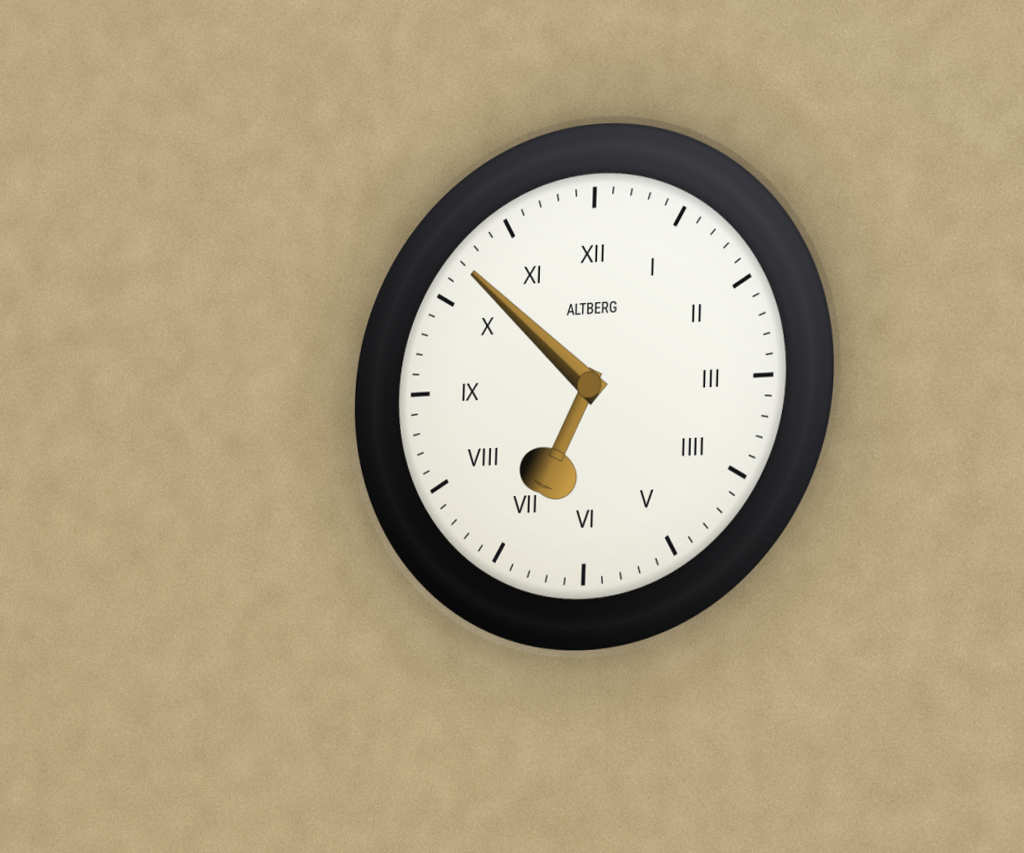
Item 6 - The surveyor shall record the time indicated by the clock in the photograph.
6:52
